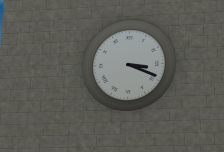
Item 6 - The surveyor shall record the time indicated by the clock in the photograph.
3:19
